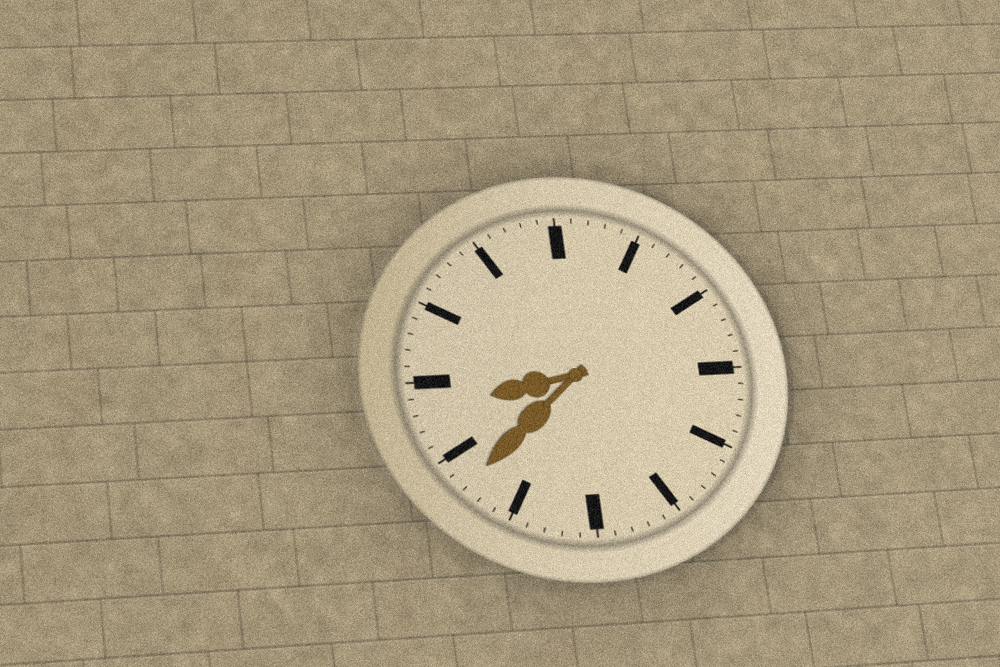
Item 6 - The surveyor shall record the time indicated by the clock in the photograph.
8:38
